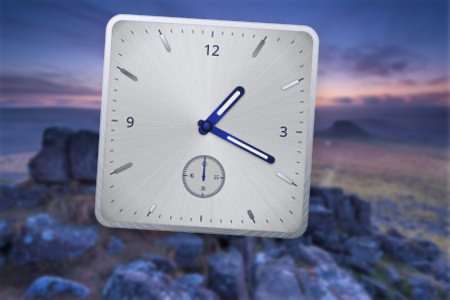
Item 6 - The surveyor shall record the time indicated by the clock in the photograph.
1:19
